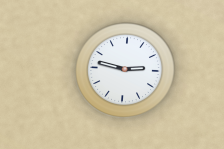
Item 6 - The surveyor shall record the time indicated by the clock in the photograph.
2:47
